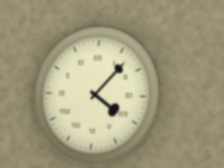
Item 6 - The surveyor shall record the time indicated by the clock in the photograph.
4:07
